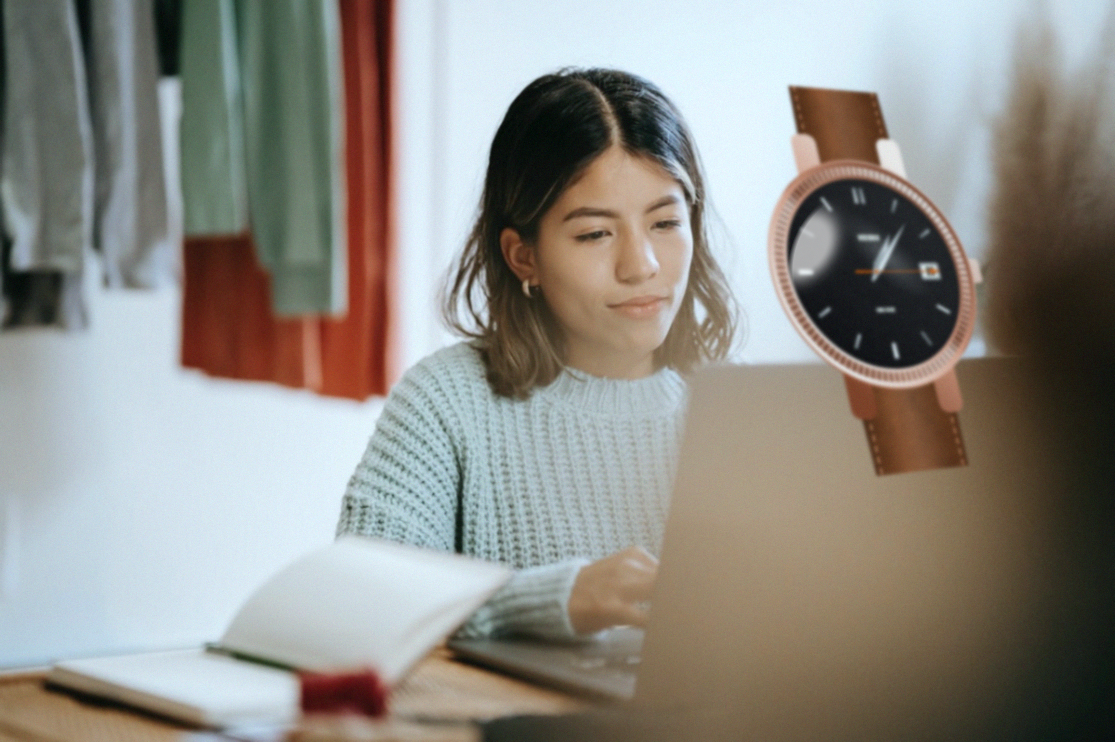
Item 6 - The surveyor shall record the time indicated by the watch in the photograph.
1:07:15
